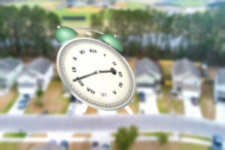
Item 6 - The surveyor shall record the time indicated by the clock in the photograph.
2:41
